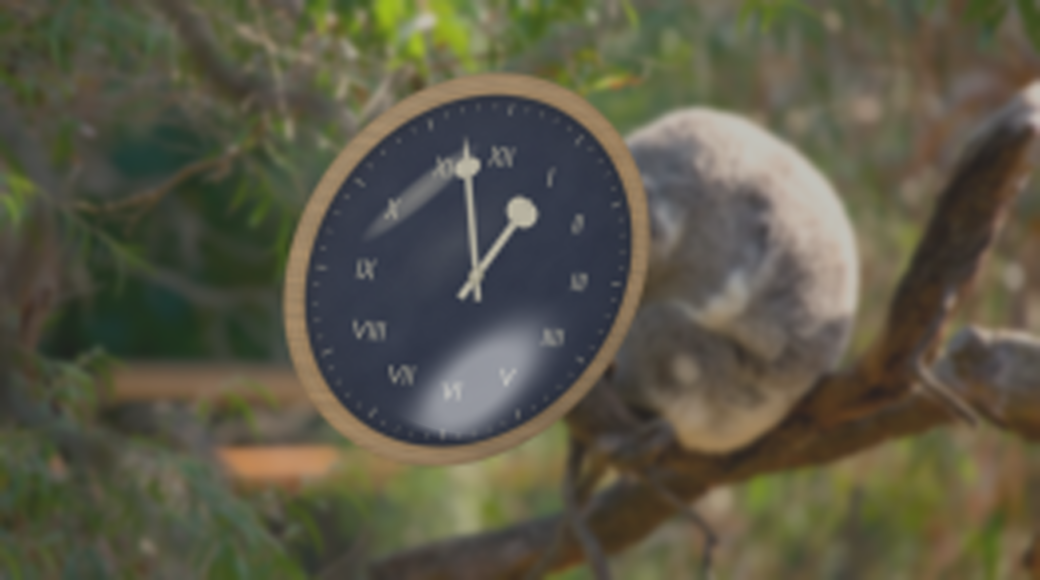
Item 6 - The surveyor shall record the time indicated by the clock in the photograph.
12:57
